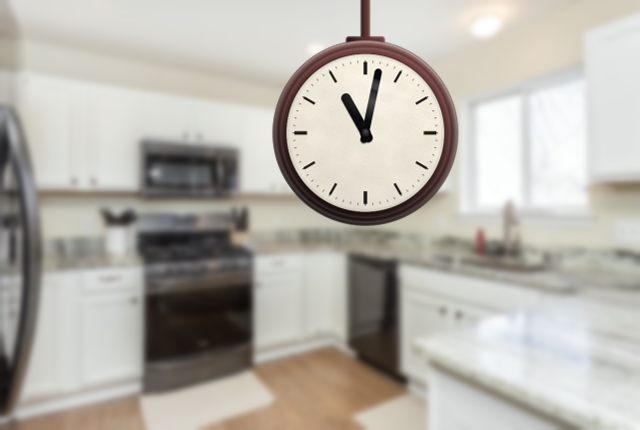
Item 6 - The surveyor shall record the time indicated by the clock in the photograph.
11:02
